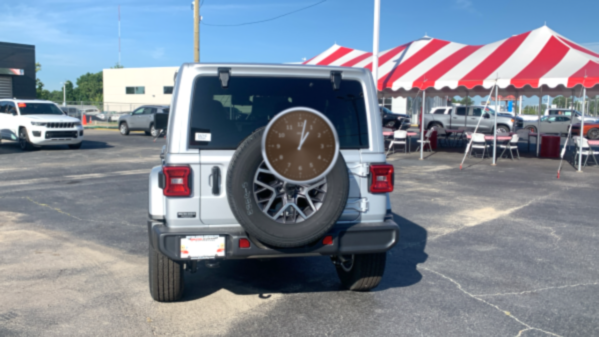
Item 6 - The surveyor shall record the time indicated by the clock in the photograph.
1:02
